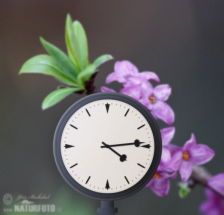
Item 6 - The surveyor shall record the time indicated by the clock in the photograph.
4:14
